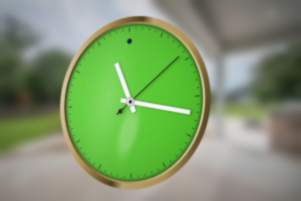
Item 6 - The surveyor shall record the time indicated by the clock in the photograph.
11:17:09
